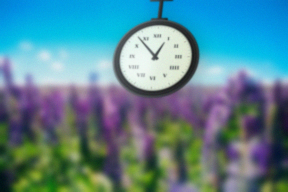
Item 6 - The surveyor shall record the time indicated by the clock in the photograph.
12:53
